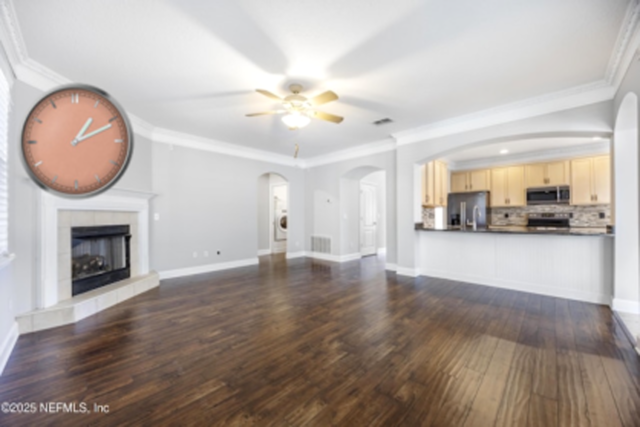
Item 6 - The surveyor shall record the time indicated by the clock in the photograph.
1:11
